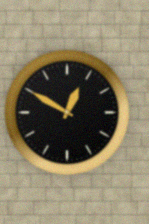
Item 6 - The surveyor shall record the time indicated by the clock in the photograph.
12:50
